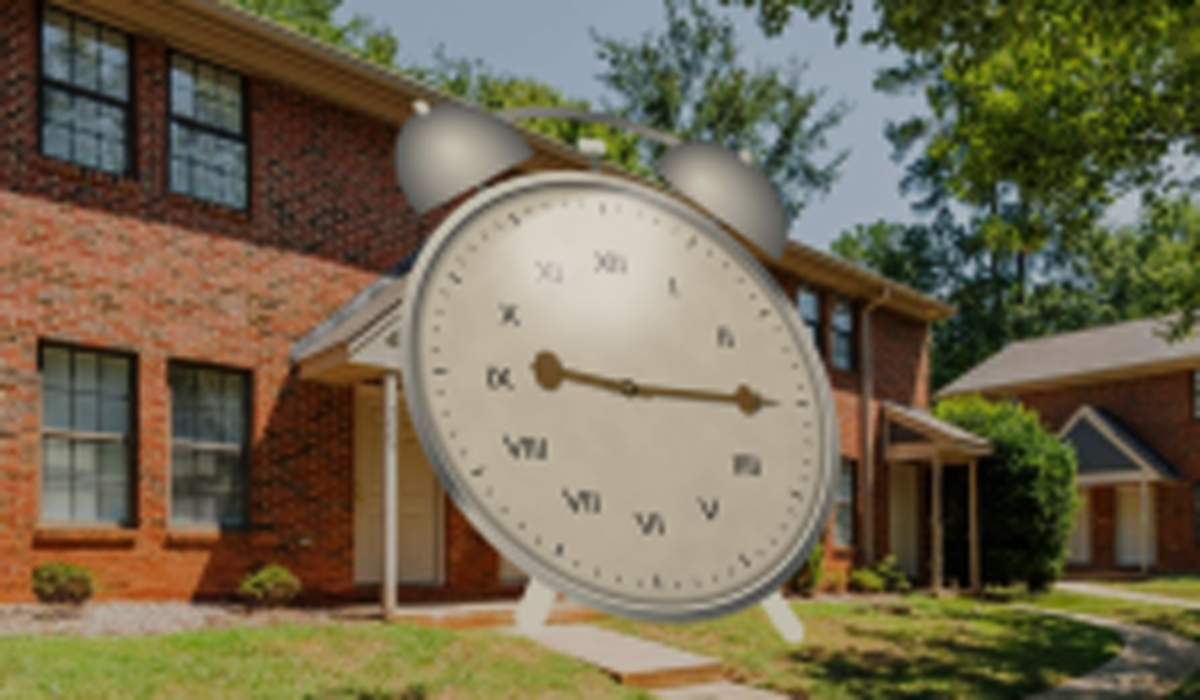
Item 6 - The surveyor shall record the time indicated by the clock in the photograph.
9:15
